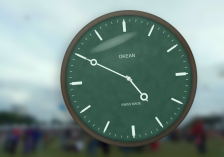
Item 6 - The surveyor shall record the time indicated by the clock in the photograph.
4:50
